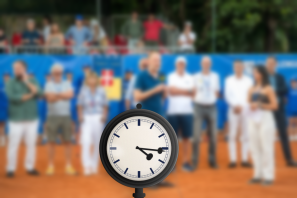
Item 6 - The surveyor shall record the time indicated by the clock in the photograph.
4:16
